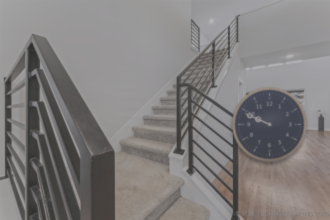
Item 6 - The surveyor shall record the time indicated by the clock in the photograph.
9:49
